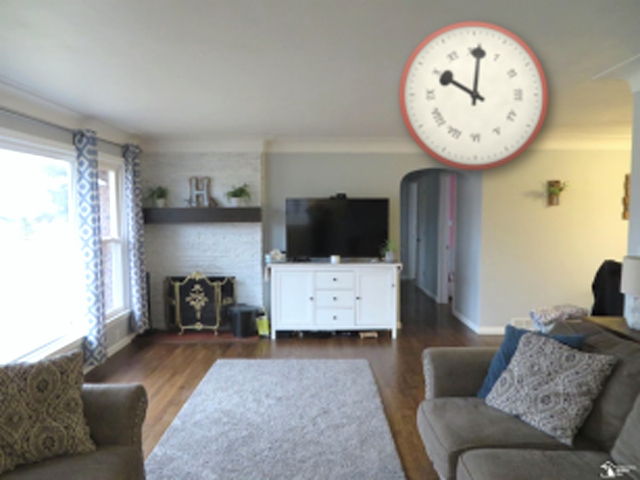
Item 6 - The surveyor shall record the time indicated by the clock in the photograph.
10:01
